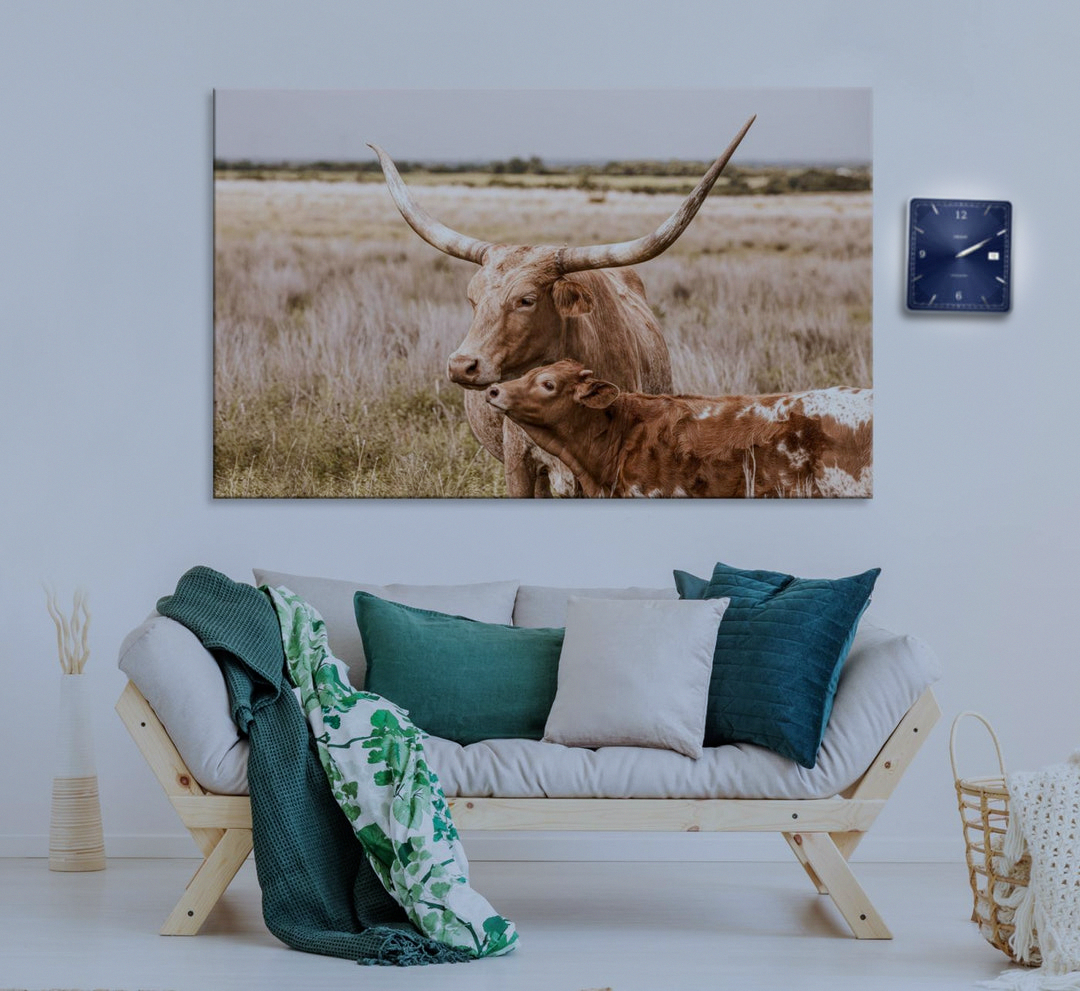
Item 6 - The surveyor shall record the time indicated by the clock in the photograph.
2:10
